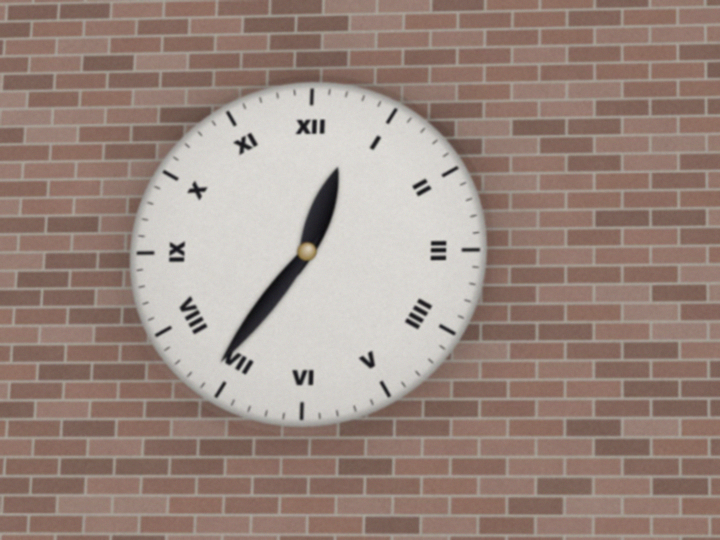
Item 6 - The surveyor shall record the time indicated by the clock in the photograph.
12:36
